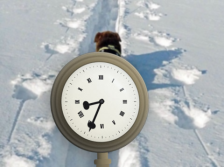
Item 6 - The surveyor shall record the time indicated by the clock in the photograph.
8:34
